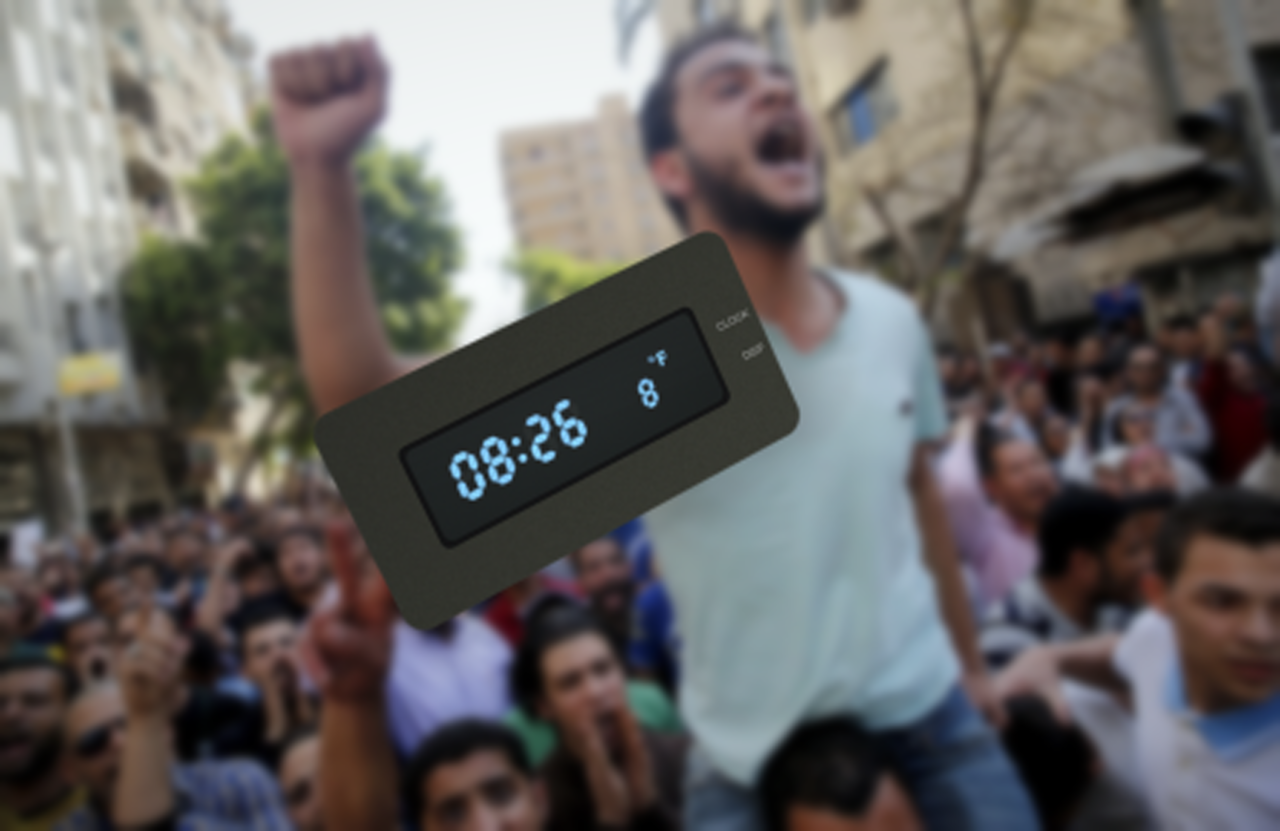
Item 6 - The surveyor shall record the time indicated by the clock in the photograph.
8:26
